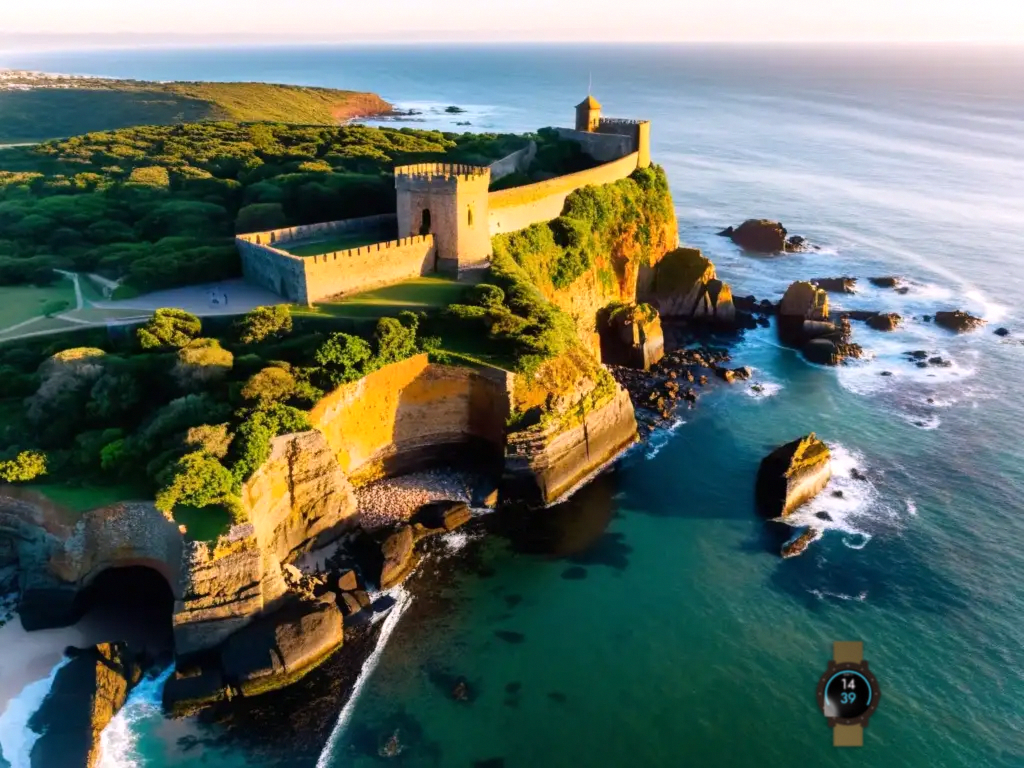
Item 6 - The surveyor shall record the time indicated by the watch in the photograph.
14:39
